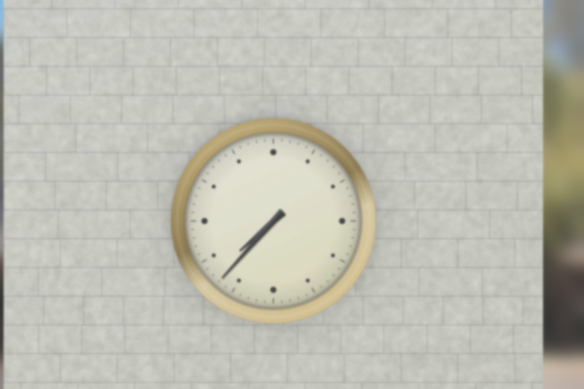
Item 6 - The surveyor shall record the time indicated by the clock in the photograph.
7:37
